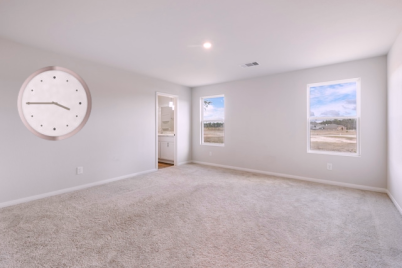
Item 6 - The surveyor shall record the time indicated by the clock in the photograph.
3:45
